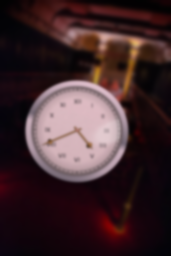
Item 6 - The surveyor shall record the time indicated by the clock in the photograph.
4:41
